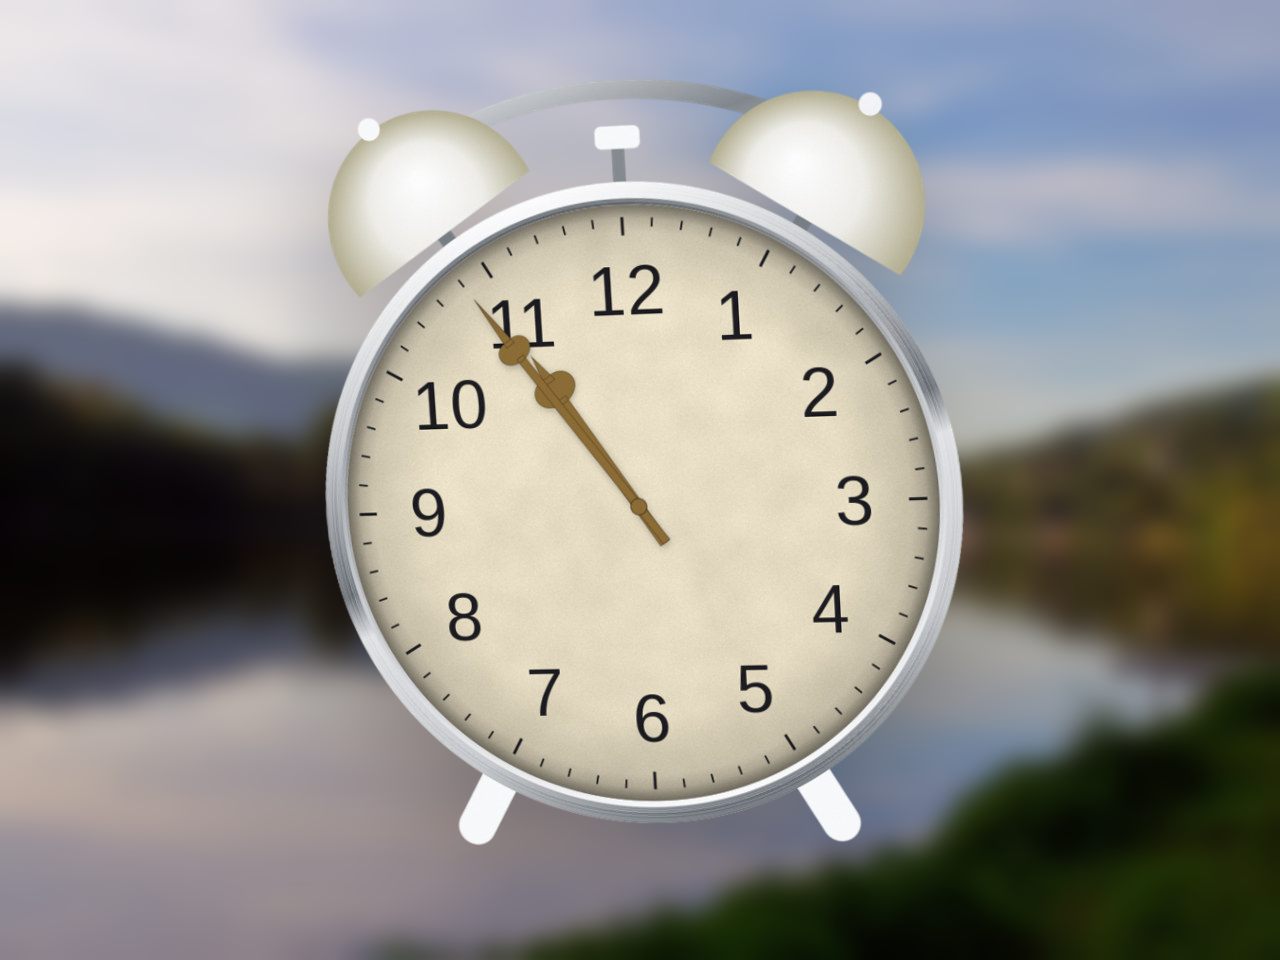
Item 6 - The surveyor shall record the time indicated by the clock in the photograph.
10:54
